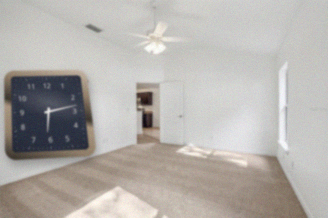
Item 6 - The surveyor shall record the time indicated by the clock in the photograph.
6:13
